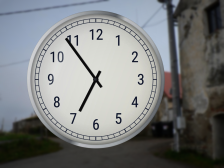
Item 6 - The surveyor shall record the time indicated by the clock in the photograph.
6:54
